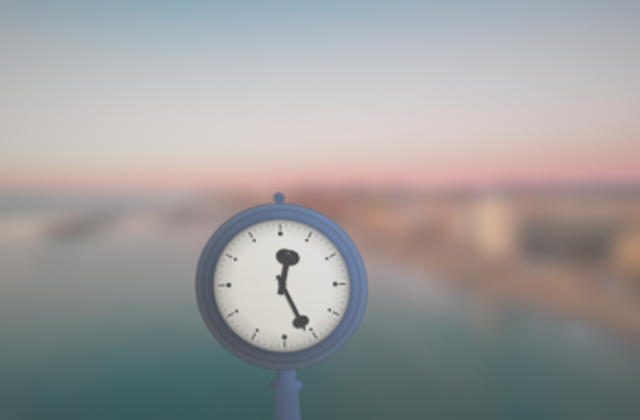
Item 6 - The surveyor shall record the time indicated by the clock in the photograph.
12:26
